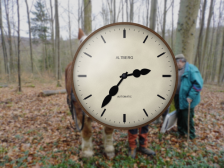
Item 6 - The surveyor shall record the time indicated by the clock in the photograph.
2:36
